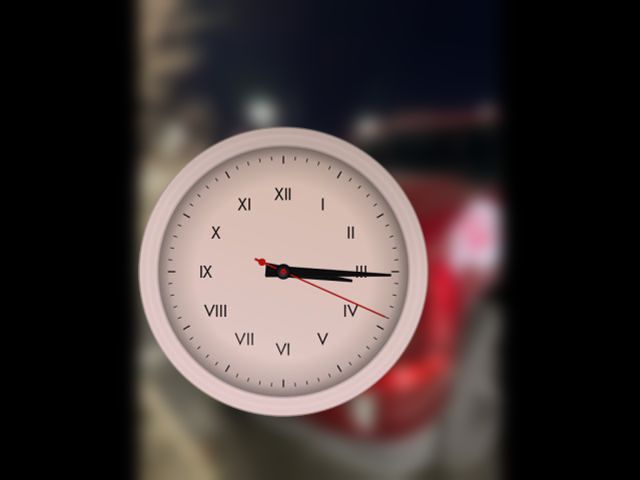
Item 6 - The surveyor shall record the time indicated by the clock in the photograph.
3:15:19
